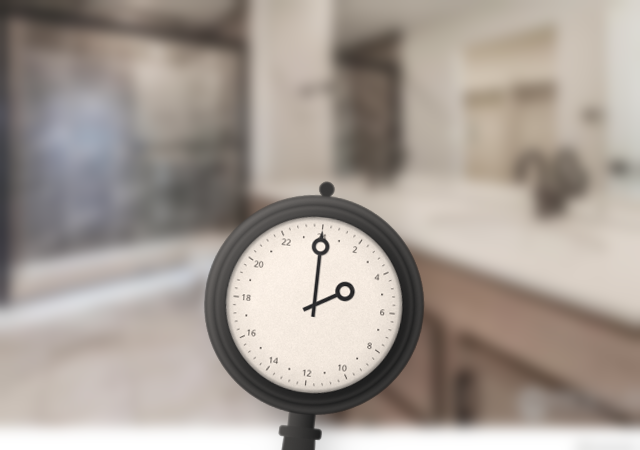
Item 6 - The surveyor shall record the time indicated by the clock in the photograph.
4:00
